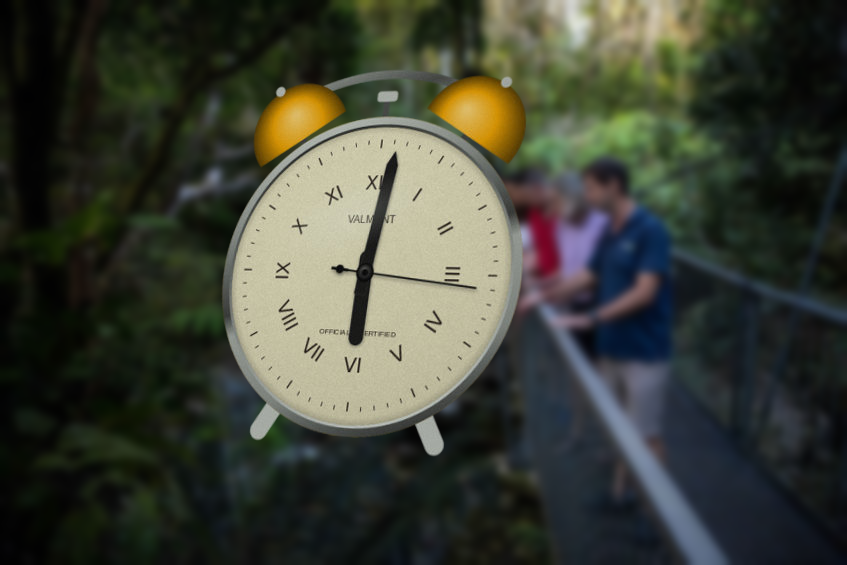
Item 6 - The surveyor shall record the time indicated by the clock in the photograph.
6:01:16
